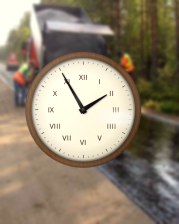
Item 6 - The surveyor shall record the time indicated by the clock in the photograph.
1:55
